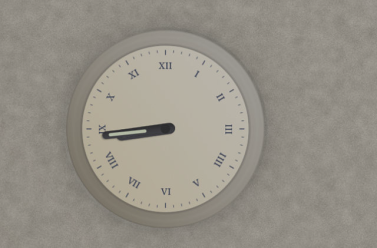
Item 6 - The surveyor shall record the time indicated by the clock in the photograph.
8:44
